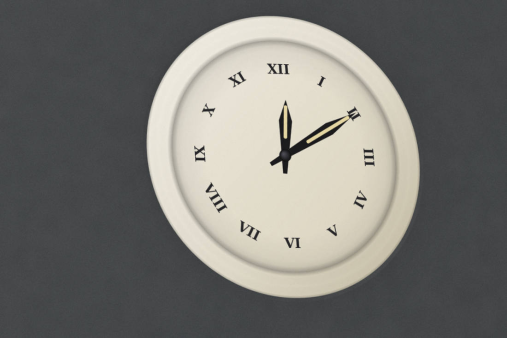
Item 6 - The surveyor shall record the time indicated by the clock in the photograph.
12:10
